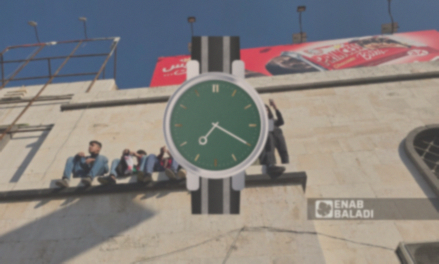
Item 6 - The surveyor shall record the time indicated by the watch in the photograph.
7:20
